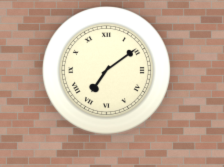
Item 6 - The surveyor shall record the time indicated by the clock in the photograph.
7:09
